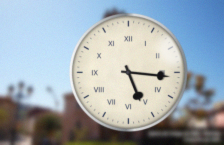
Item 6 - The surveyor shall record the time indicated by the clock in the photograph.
5:16
